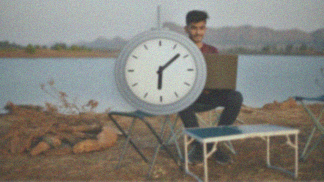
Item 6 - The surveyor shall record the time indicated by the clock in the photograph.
6:08
